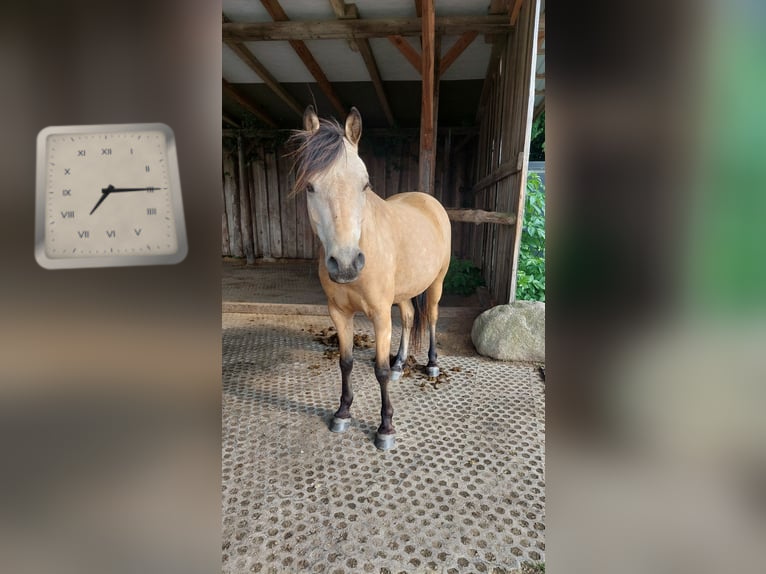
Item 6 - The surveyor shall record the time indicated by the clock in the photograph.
7:15
